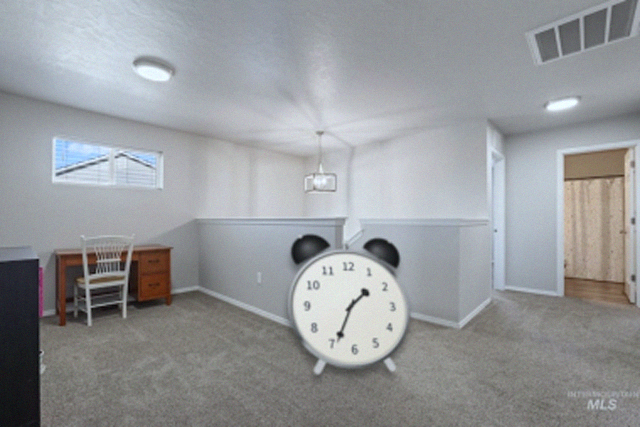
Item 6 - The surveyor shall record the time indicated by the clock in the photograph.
1:34
